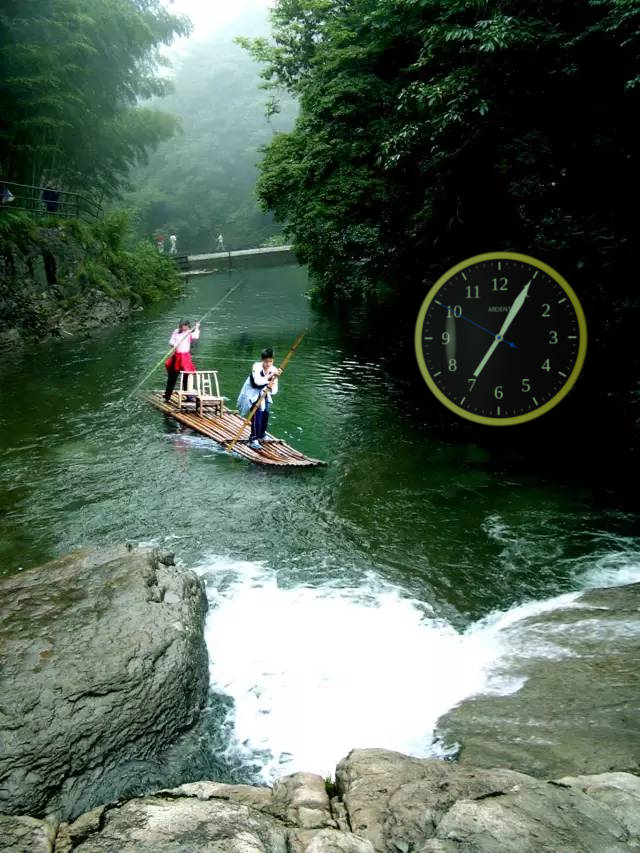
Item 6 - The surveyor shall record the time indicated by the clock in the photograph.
7:04:50
